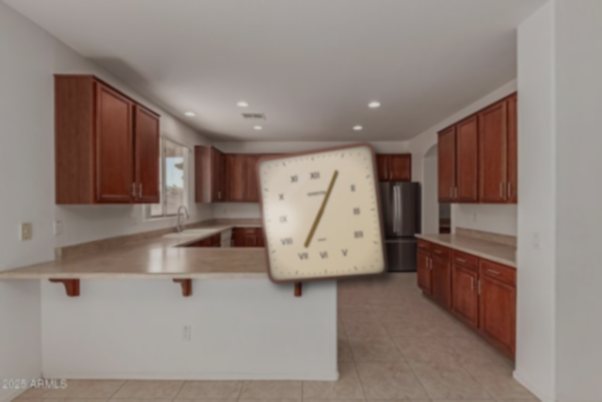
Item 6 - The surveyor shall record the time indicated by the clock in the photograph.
7:05
